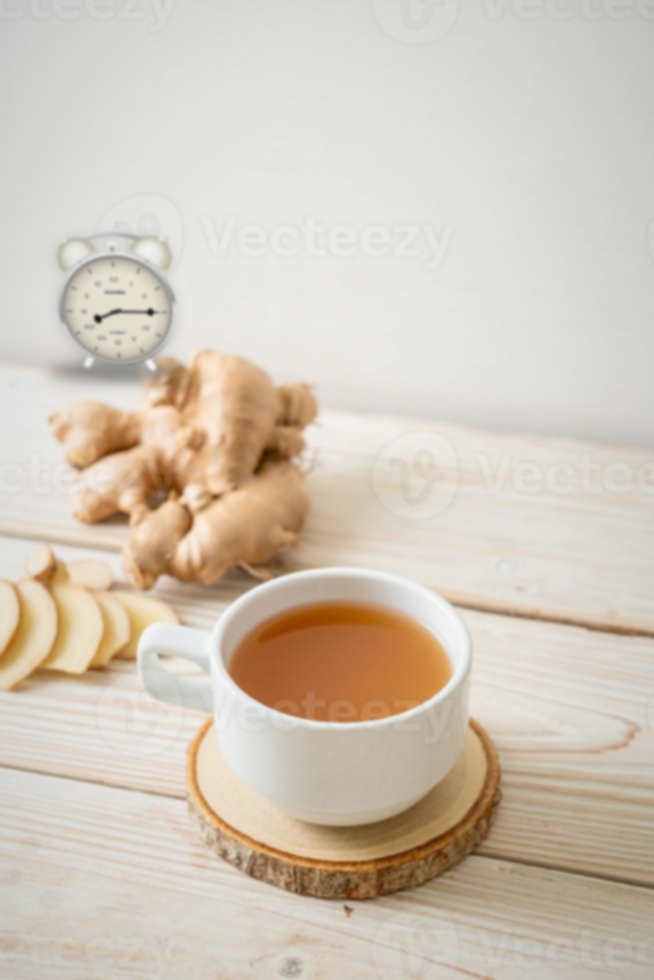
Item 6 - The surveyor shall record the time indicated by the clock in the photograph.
8:15
